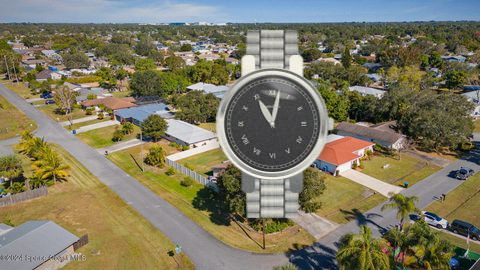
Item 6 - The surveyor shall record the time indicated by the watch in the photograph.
11:02
